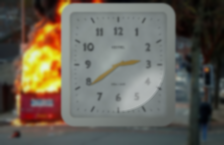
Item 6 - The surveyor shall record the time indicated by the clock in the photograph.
2:39
